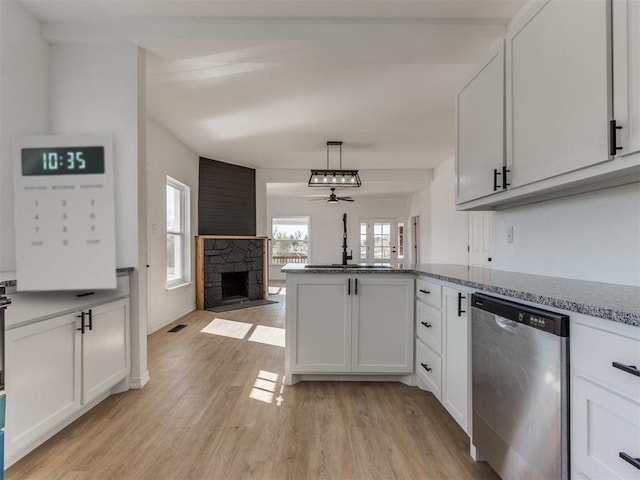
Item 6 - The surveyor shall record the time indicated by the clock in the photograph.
10:35
